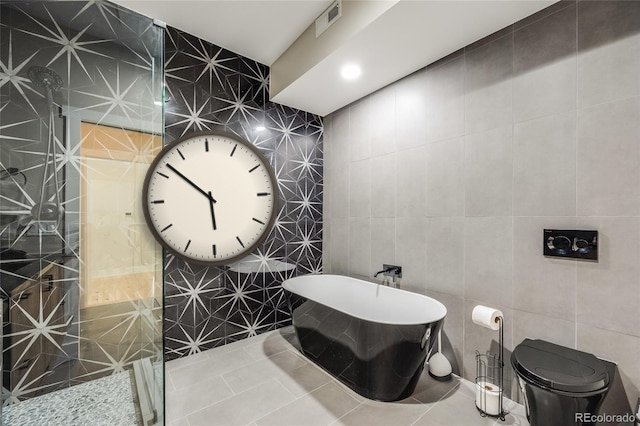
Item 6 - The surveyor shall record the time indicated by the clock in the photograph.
5:52
